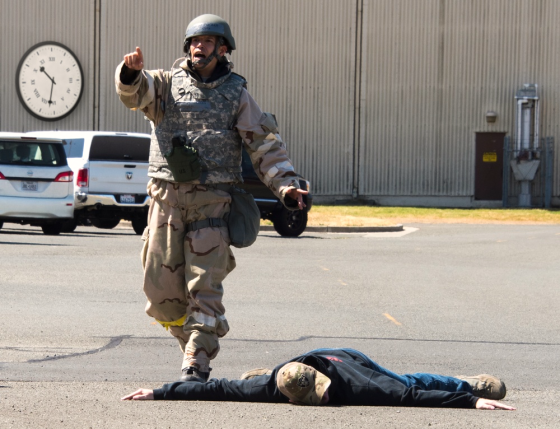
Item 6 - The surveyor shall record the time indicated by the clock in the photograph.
10:32
